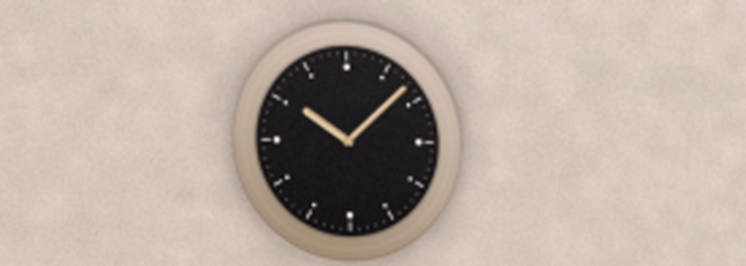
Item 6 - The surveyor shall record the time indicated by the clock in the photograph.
10:08
